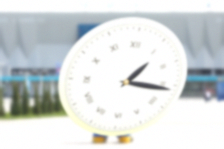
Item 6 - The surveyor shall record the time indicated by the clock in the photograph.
1:16
